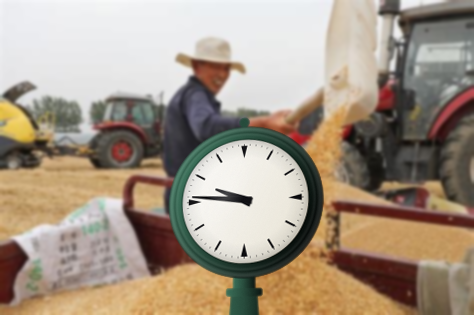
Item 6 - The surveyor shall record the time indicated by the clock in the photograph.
9:46
